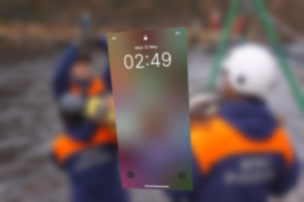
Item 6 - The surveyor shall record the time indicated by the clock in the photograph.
2:49
